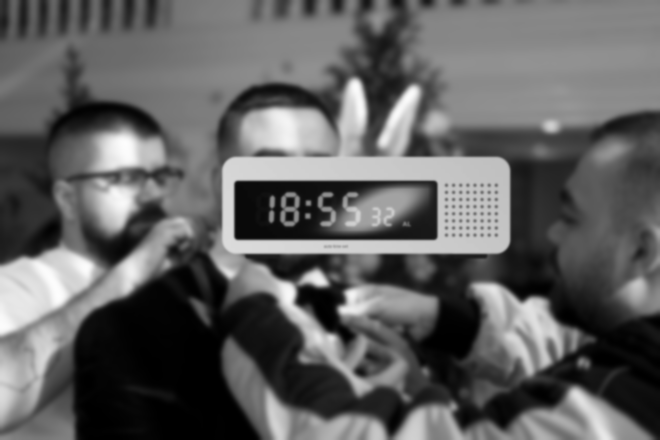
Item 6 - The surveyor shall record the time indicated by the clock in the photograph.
18:55:32
